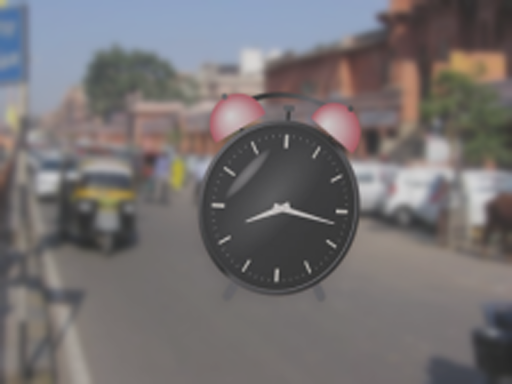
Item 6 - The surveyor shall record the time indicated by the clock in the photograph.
8:17
